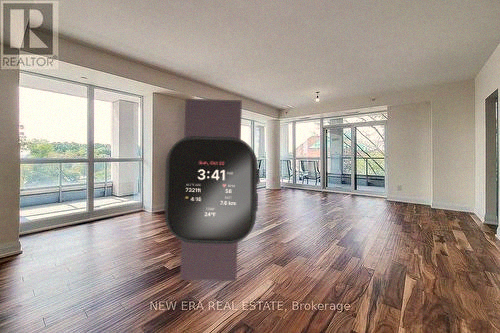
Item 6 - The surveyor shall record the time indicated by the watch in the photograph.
3:41
